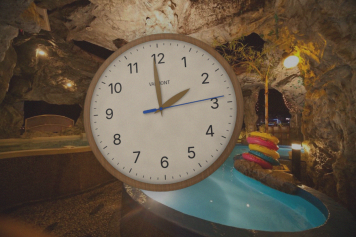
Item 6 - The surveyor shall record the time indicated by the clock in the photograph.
1:59:14
